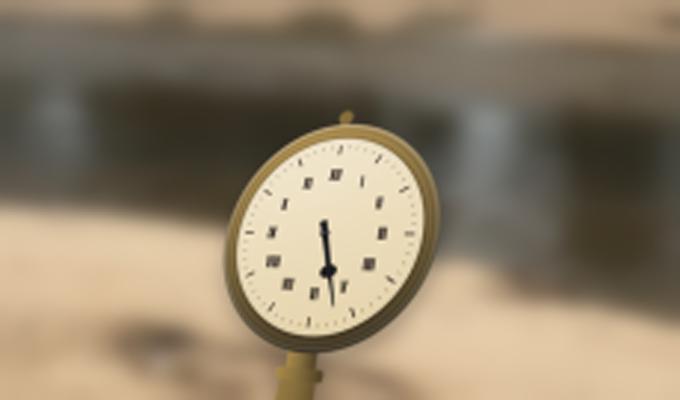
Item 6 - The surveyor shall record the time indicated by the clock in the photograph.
5:27
